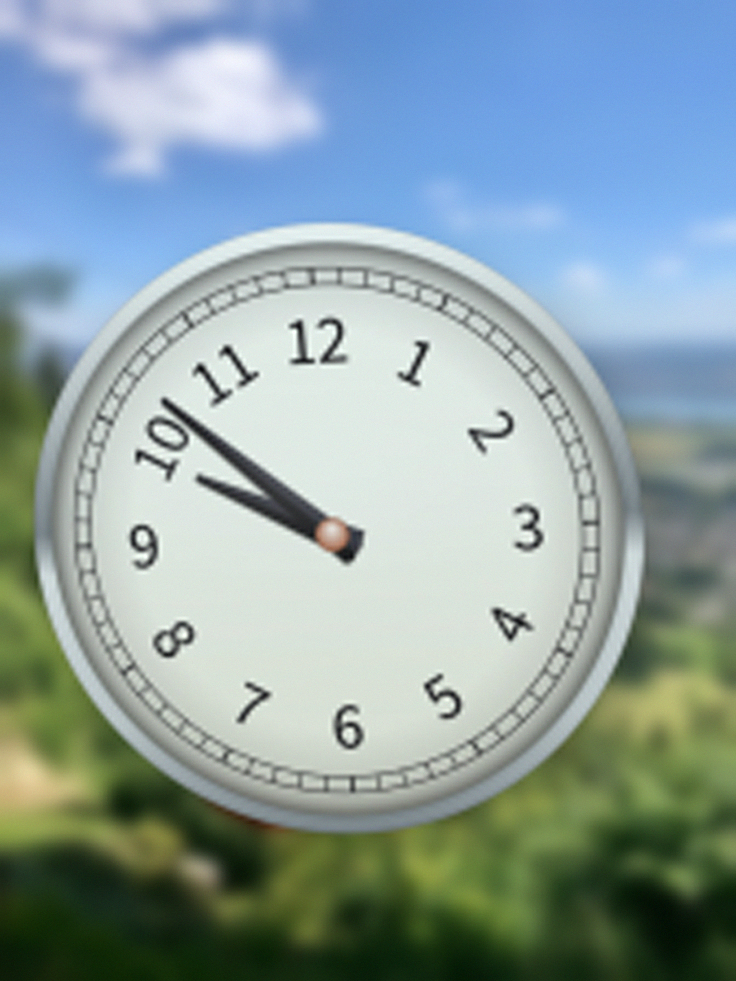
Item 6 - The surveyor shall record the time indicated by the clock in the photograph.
9:52
